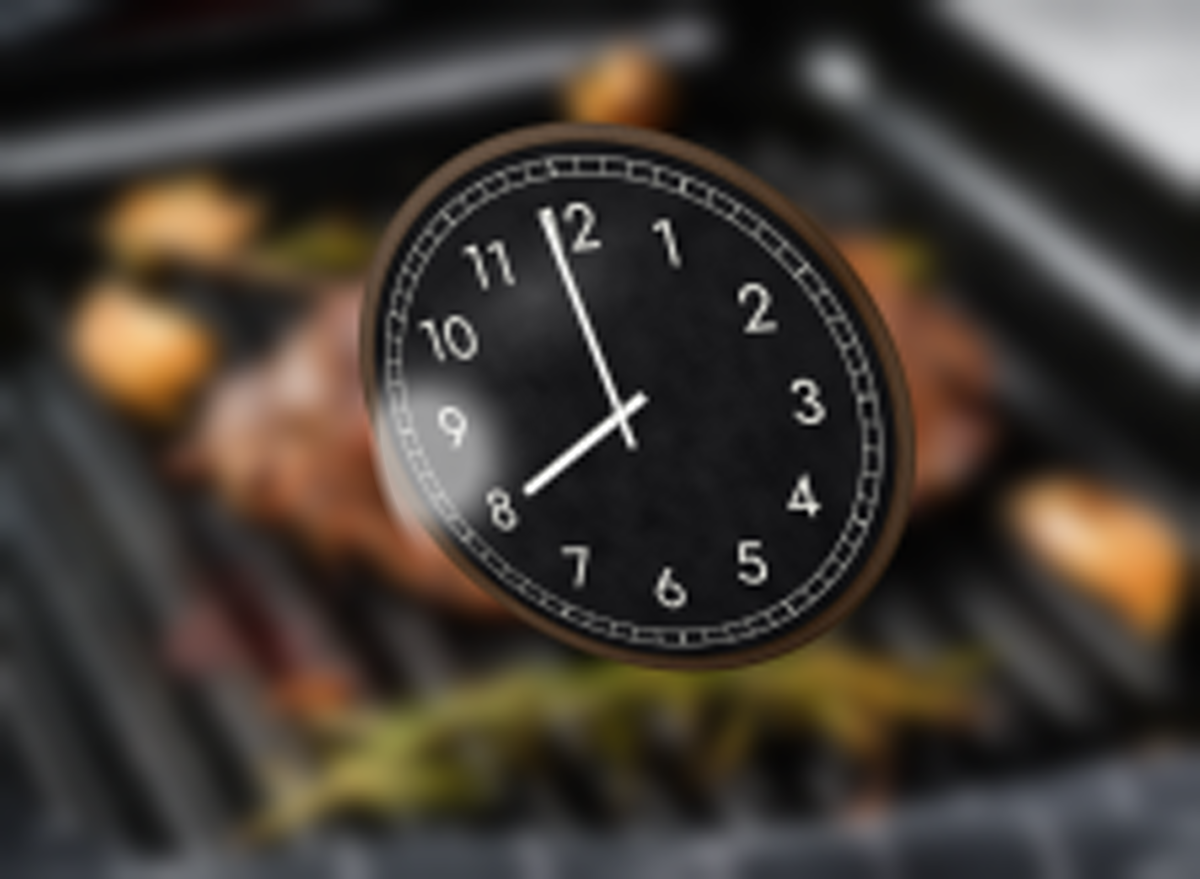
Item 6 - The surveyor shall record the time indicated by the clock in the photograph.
7:59
